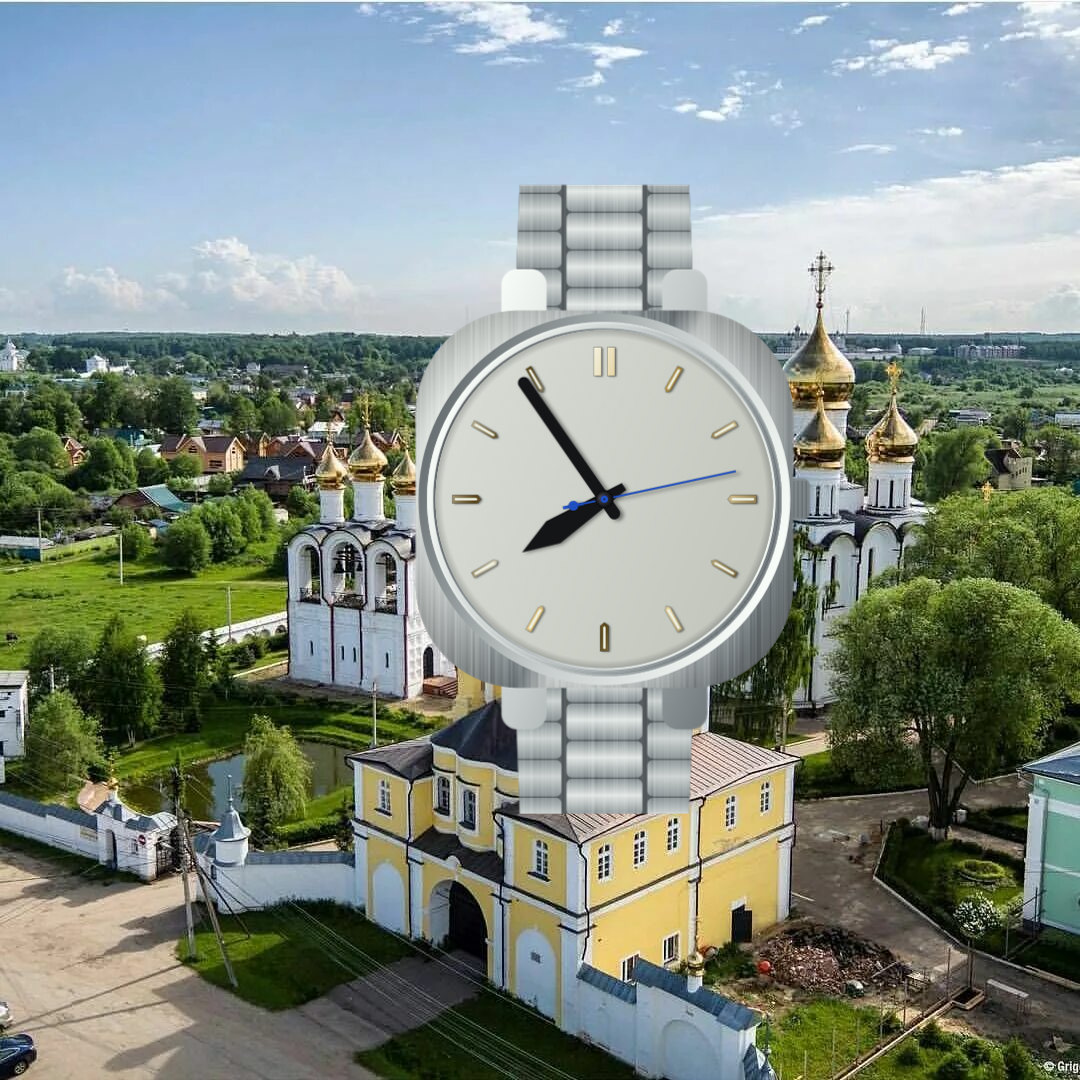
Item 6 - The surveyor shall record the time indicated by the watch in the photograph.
7:54:13
